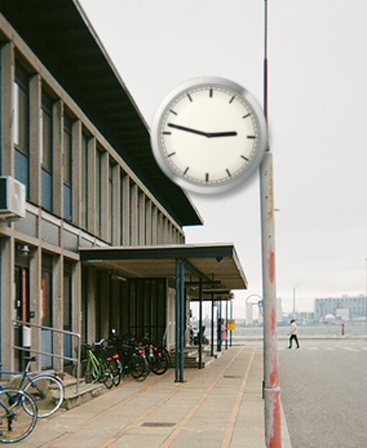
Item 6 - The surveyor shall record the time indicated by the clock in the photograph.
2:47
